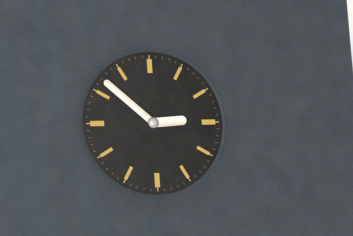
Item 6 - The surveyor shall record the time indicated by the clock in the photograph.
2:52
